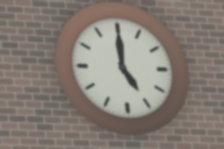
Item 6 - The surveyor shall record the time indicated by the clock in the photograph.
5:00
